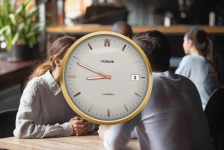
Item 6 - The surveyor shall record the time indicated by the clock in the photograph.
8:49
